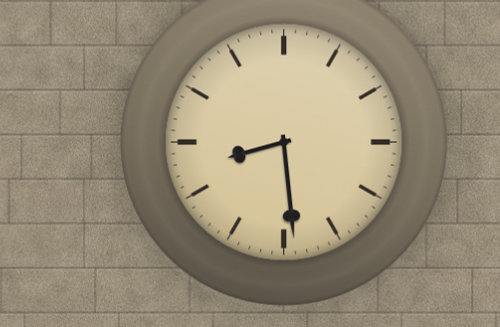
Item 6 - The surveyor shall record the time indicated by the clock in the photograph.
8:29
